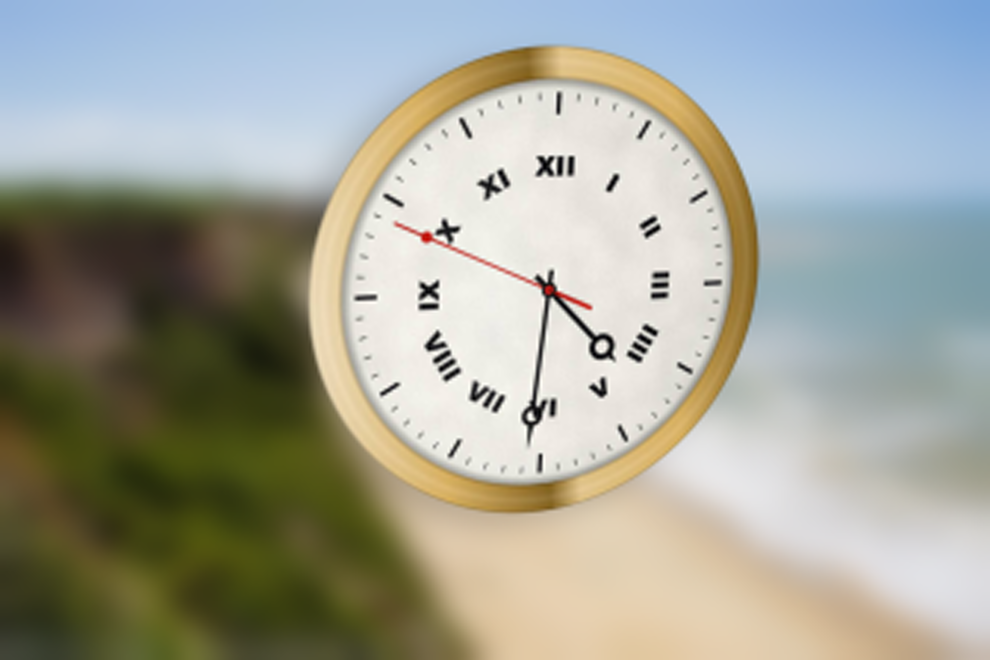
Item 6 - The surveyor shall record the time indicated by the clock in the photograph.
4:30:49
